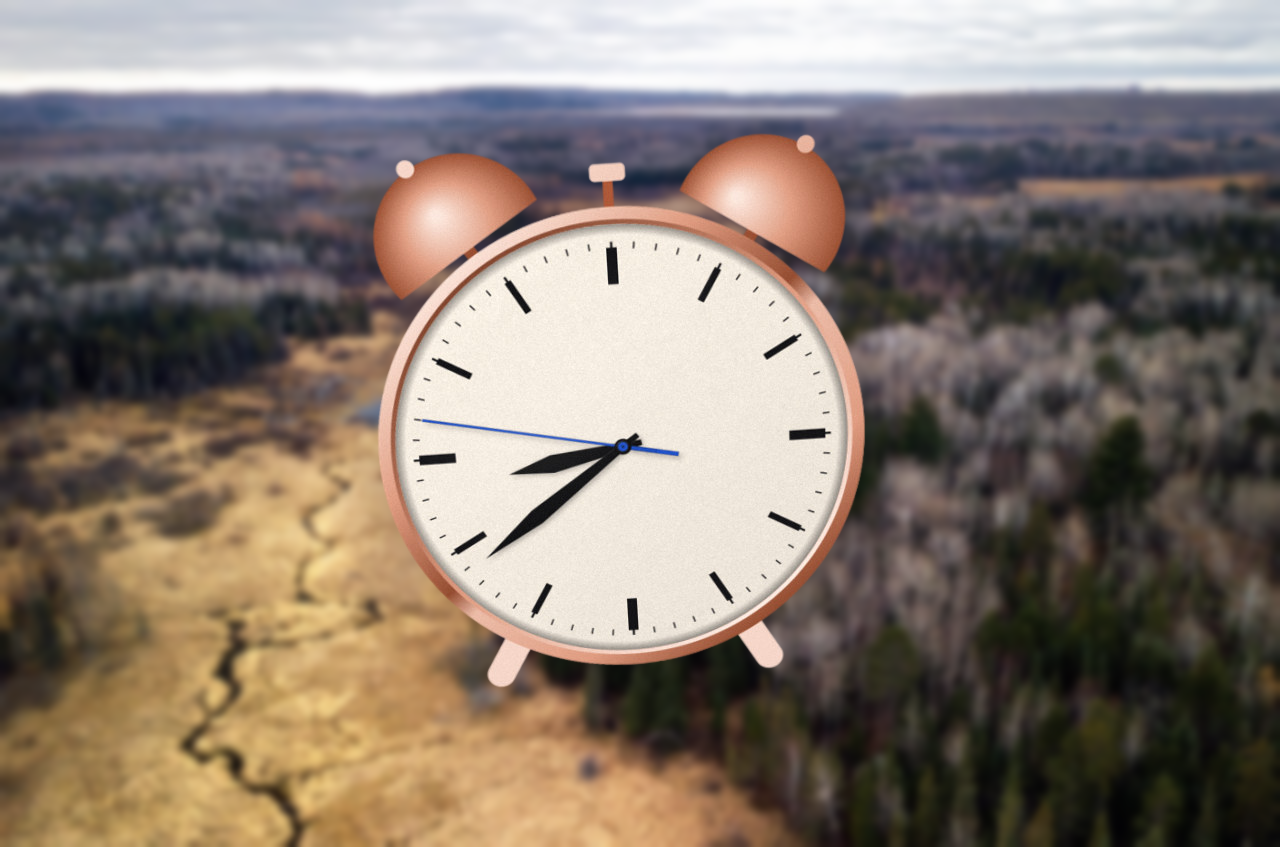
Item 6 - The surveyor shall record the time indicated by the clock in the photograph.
8:38:47
